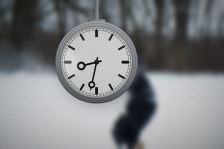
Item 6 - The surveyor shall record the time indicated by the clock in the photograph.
8:32
